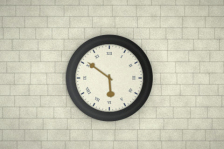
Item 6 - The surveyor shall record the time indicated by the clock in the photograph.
5:51
